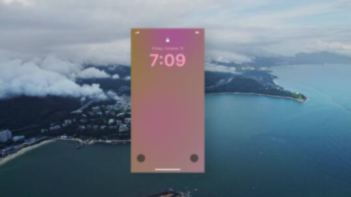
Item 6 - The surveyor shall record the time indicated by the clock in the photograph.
7:09
